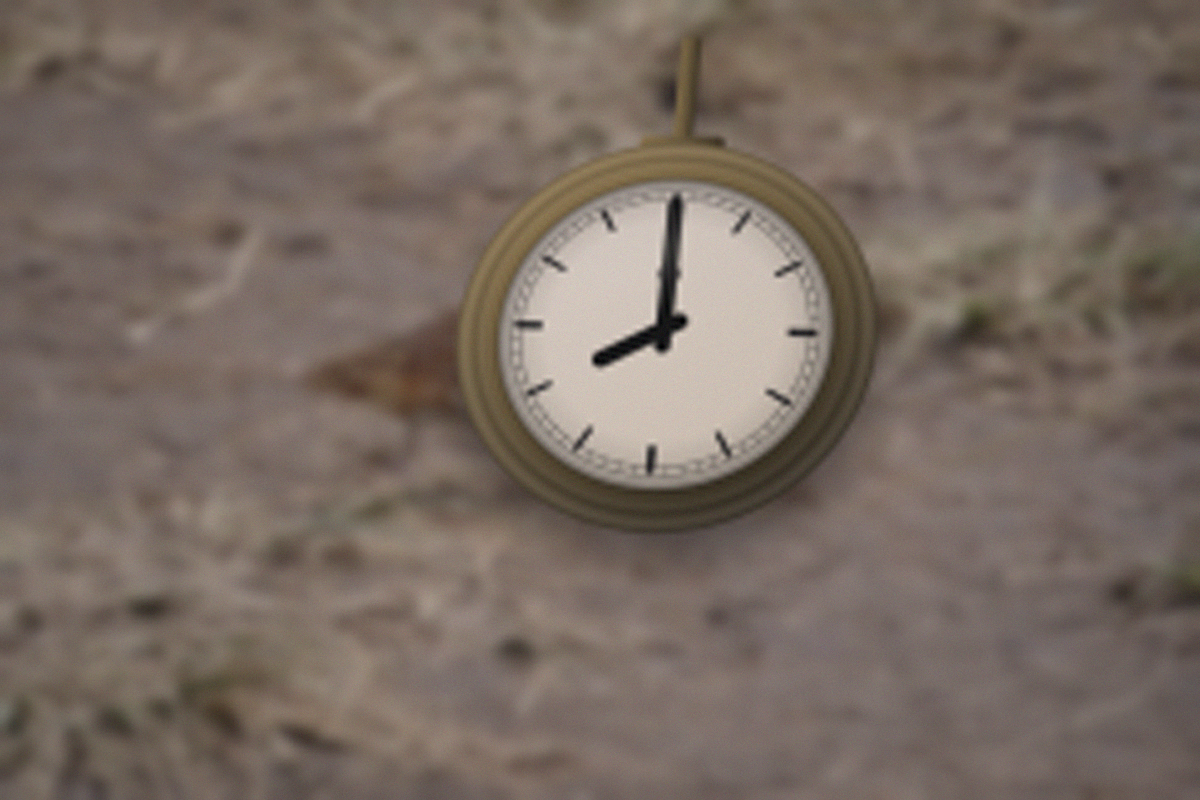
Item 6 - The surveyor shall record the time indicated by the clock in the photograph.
8:00
